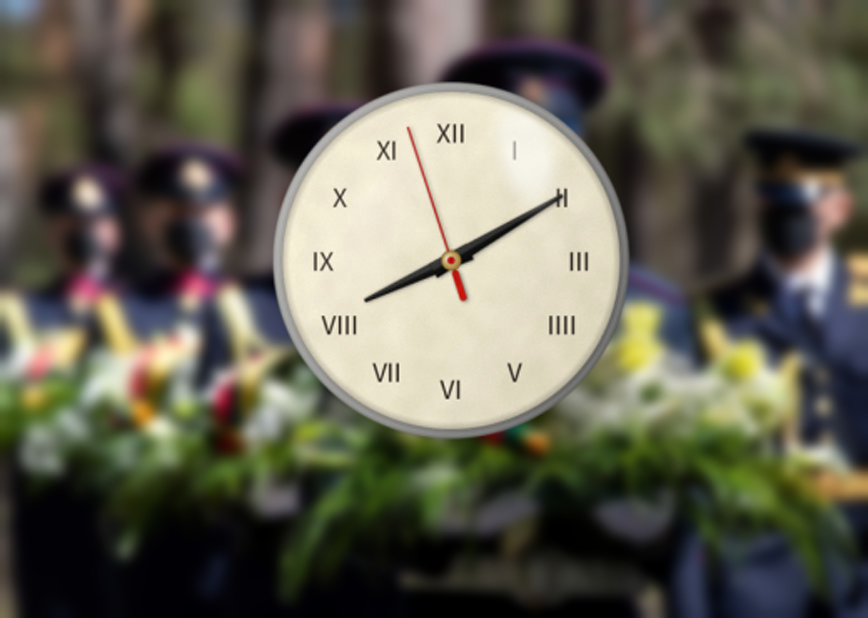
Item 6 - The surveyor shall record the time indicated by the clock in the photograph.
8:09:57
